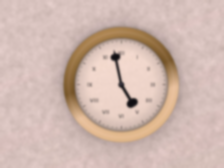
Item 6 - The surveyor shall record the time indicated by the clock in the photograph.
4:58
